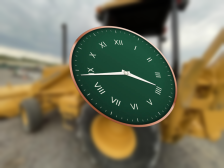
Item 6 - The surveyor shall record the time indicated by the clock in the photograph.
3:44
